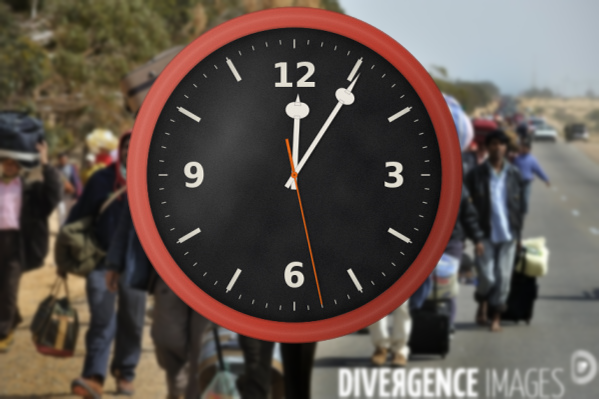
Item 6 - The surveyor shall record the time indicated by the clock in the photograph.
12:05:28
